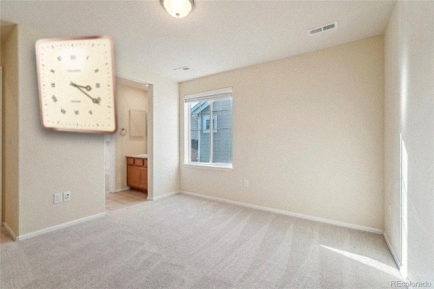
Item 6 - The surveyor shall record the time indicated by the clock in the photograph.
3:21
